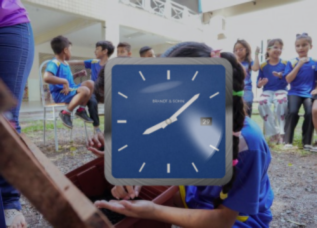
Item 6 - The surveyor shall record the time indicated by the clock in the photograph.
8:08
